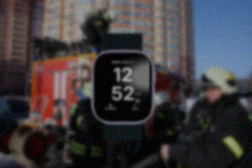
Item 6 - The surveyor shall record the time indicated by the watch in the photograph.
12:52
